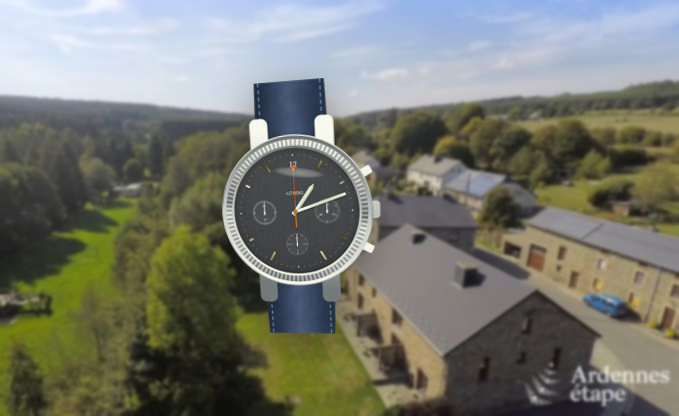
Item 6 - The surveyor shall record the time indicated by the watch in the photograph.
1:12
